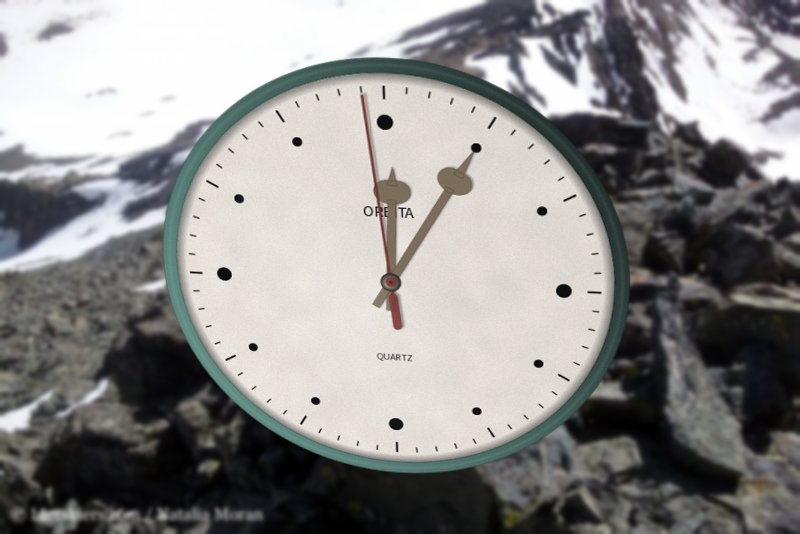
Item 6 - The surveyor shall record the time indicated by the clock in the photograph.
12:04:59
